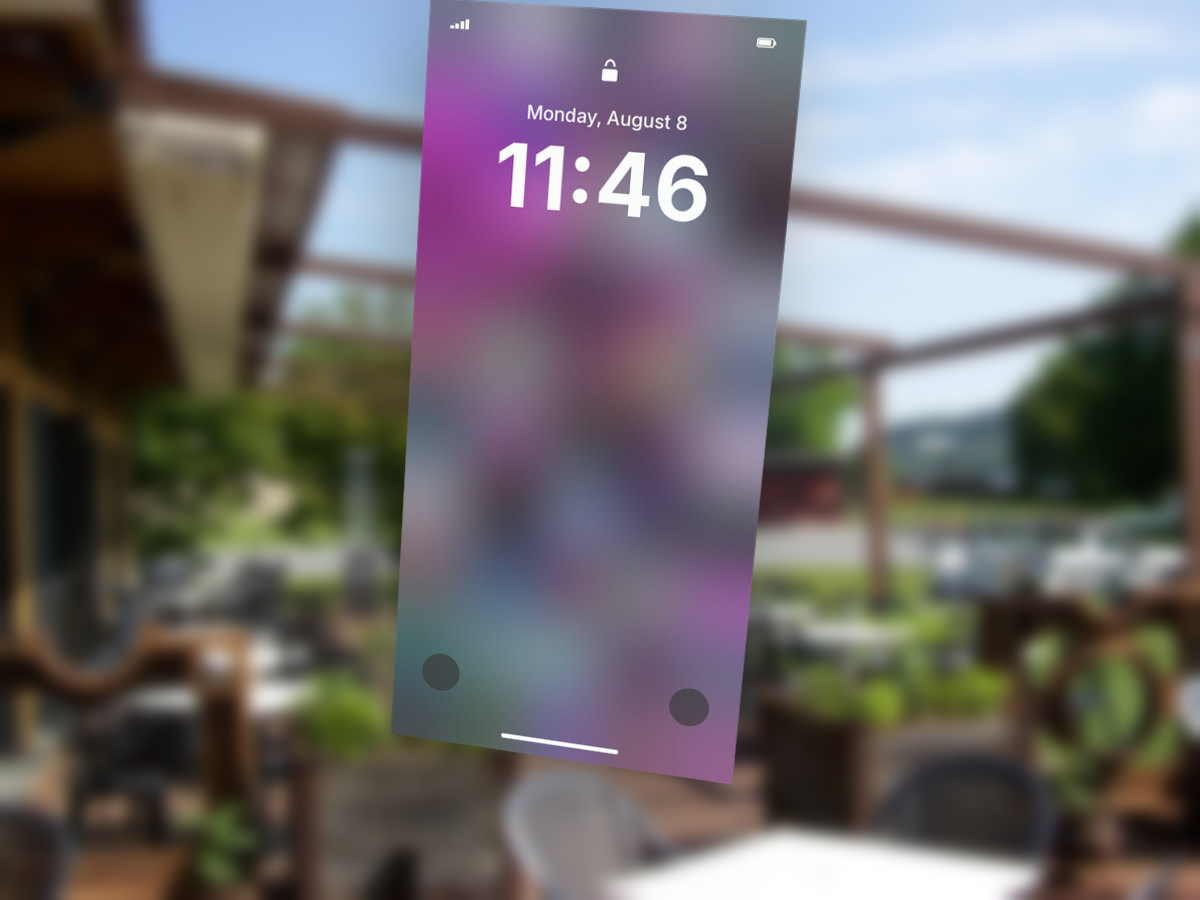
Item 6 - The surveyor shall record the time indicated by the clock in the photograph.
11:46
